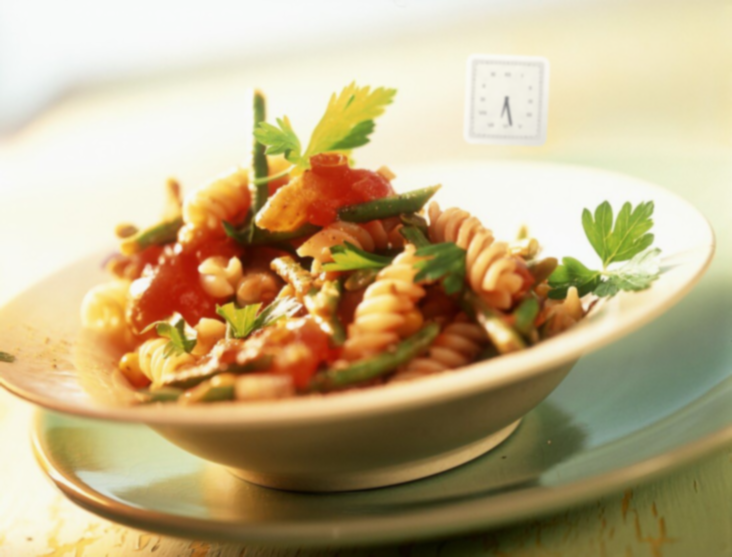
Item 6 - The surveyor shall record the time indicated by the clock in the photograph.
6:28
